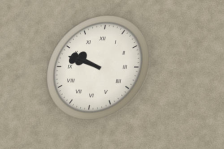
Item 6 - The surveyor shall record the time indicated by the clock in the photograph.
9:48
